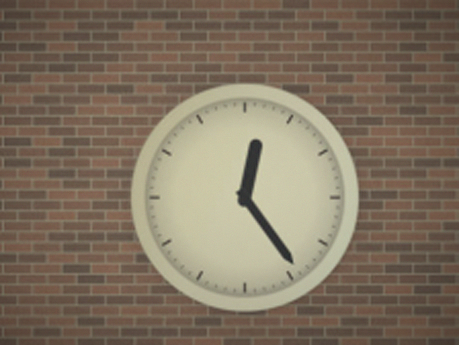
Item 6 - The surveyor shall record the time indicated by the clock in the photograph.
12:24
